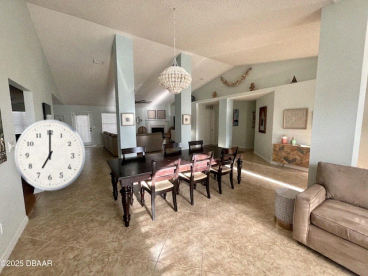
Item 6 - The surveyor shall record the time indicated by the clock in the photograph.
7:00
